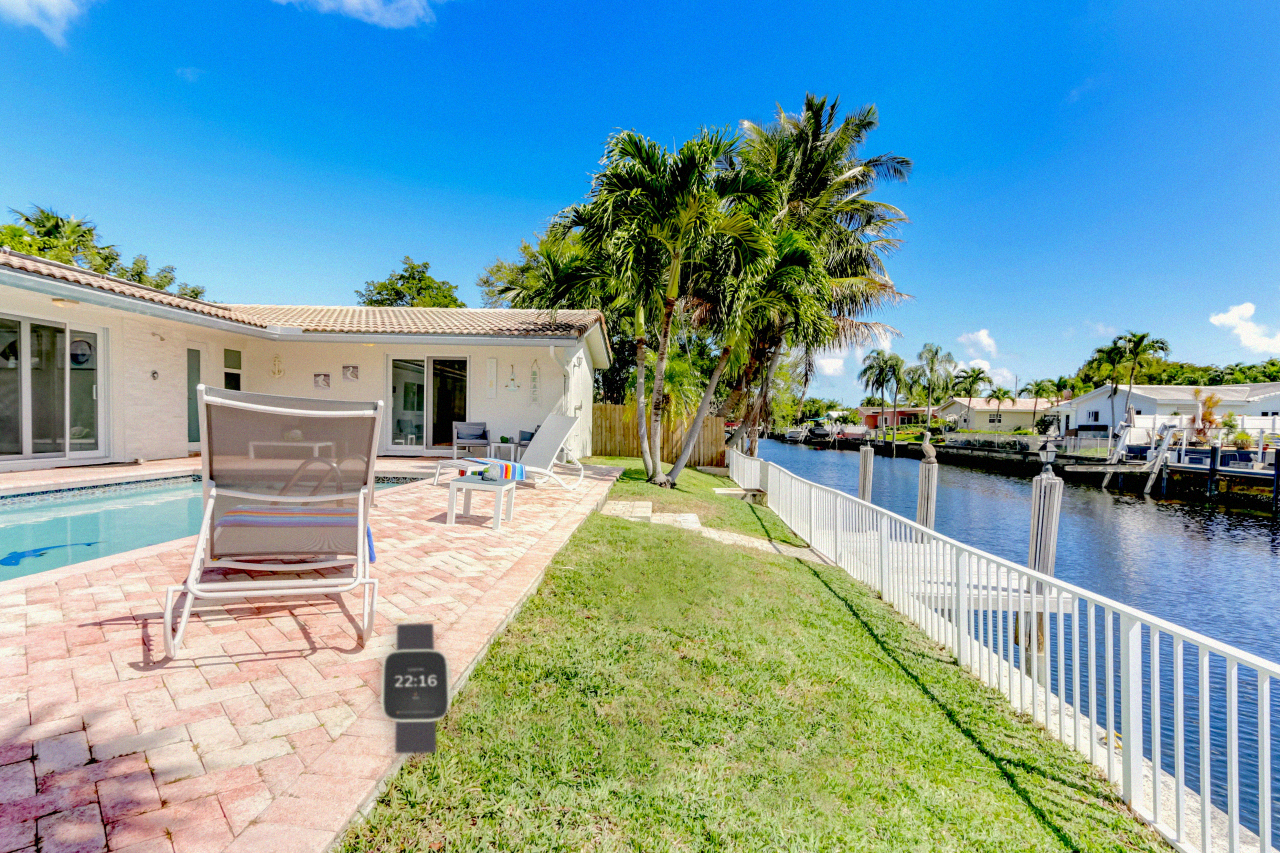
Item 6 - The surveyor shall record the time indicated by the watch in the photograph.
22:16
